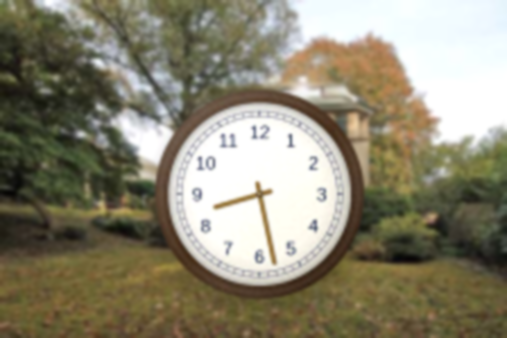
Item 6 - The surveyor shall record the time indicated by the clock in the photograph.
8:28
